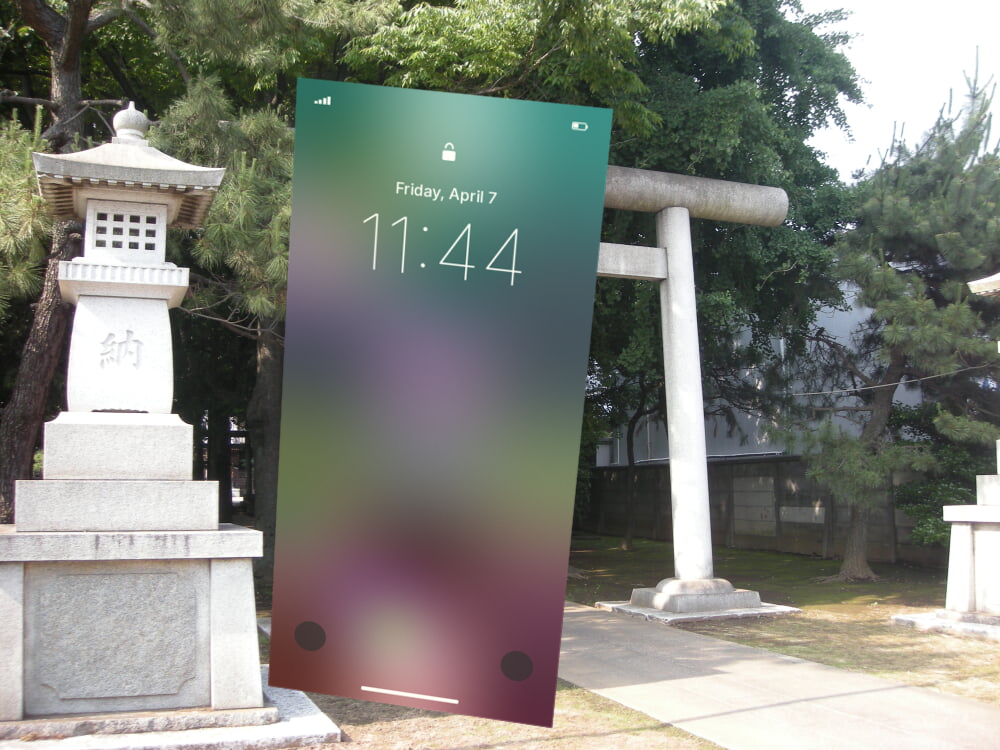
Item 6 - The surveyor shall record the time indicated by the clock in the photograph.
11:44
